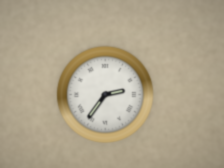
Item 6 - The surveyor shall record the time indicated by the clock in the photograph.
2:36
